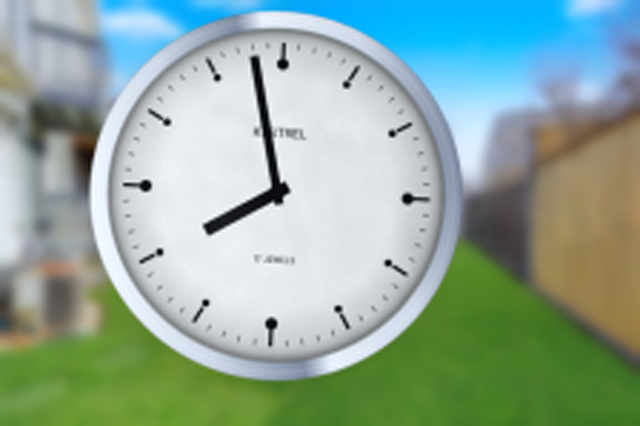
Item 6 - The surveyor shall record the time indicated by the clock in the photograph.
7:58
